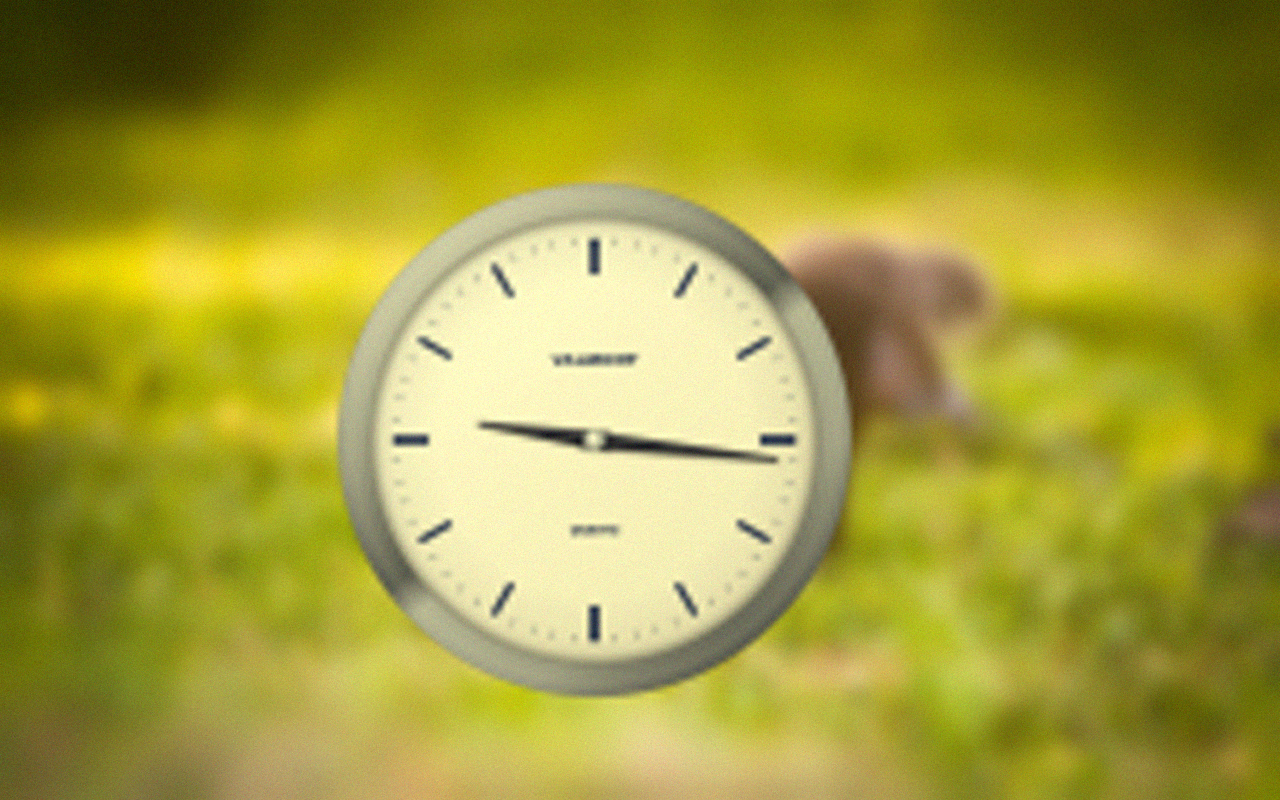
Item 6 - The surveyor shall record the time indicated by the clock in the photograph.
9:16
